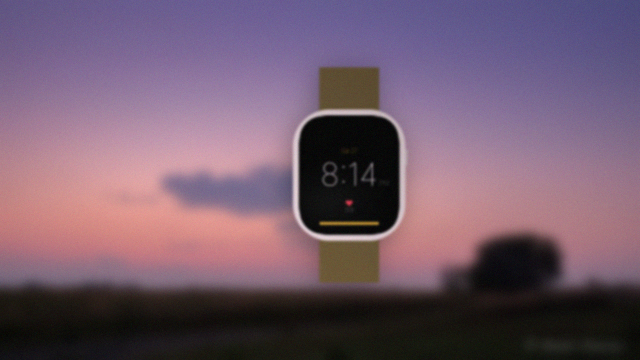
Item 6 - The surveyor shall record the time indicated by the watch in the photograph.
8:14
